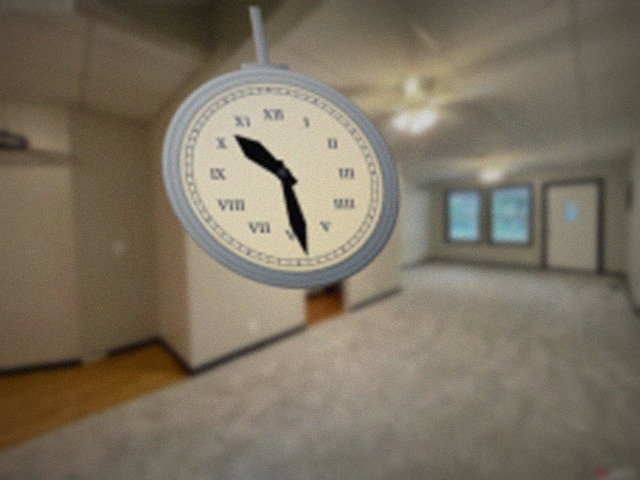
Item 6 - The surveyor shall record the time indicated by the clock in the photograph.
10:29
